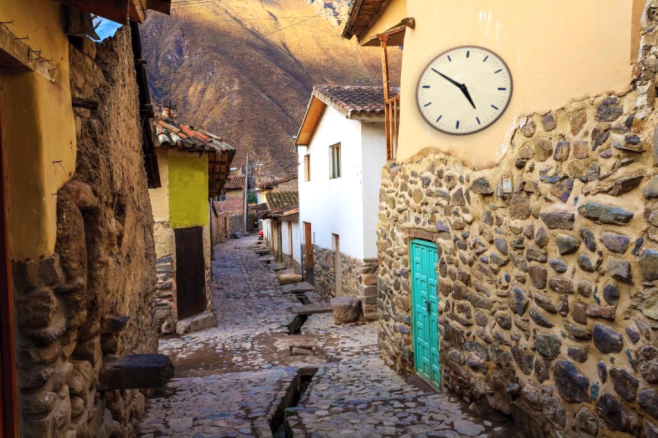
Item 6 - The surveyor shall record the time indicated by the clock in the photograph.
4:50
